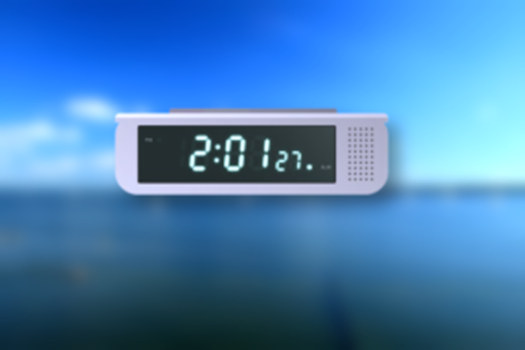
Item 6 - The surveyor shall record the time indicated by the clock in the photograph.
2:01:27
